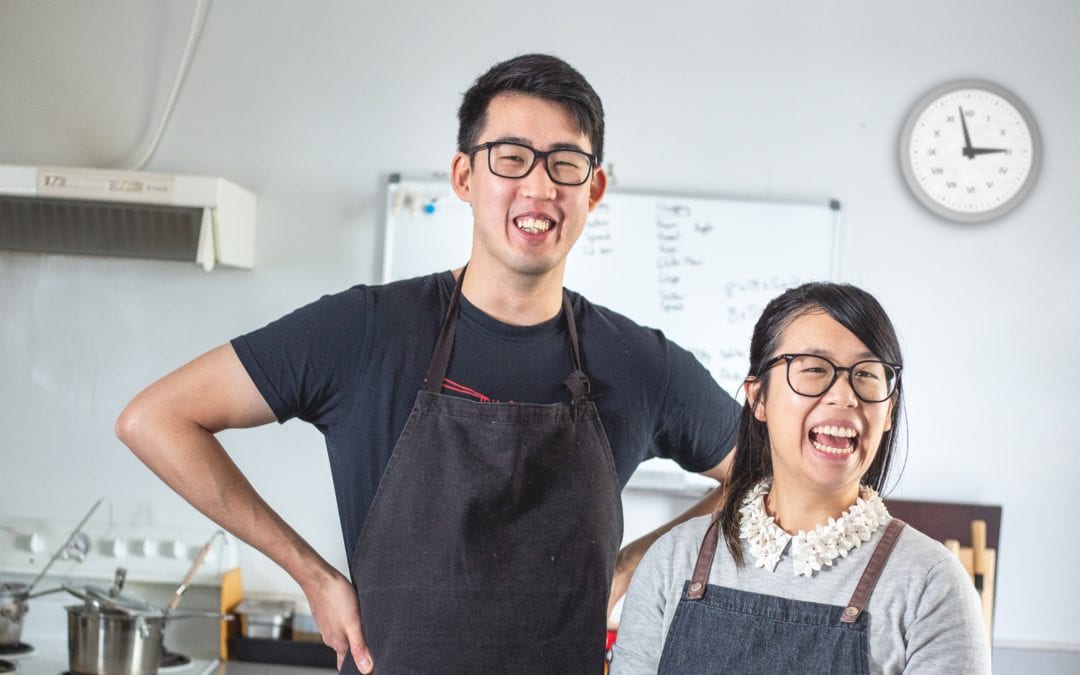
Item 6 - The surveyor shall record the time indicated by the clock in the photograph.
2:58
